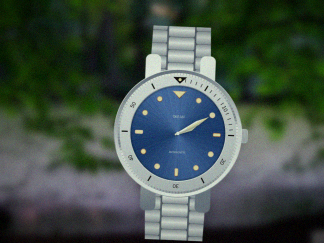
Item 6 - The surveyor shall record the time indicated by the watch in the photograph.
2:10
